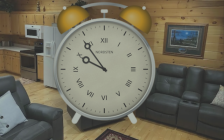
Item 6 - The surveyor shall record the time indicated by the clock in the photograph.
9:54
